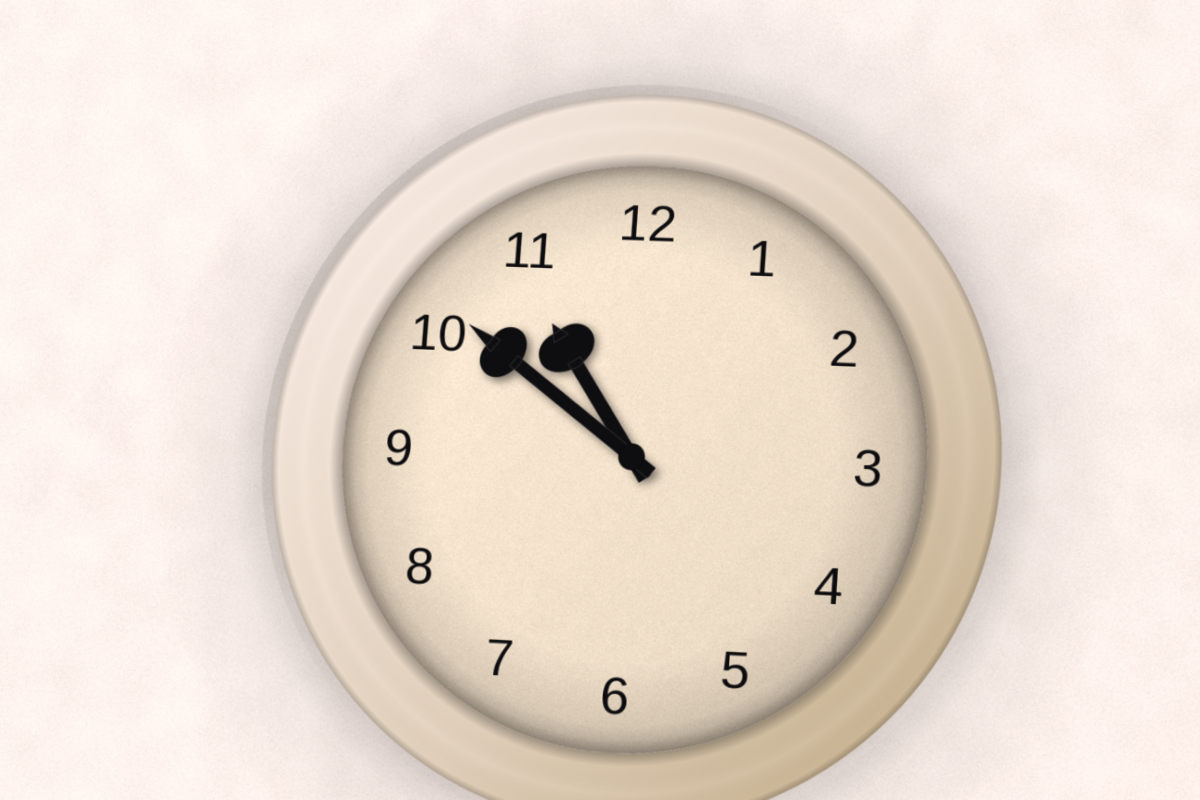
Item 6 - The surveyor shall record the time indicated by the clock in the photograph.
10:51
